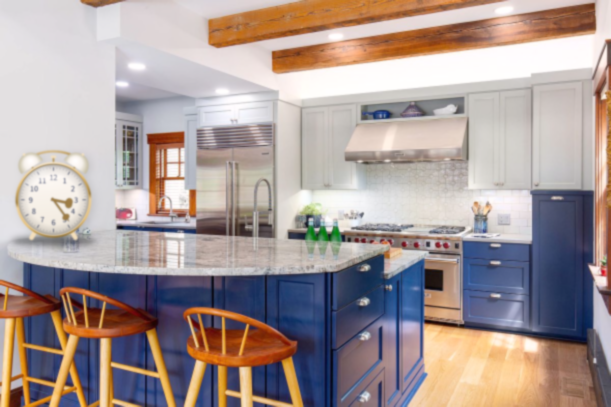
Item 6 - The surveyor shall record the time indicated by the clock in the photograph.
3:24
